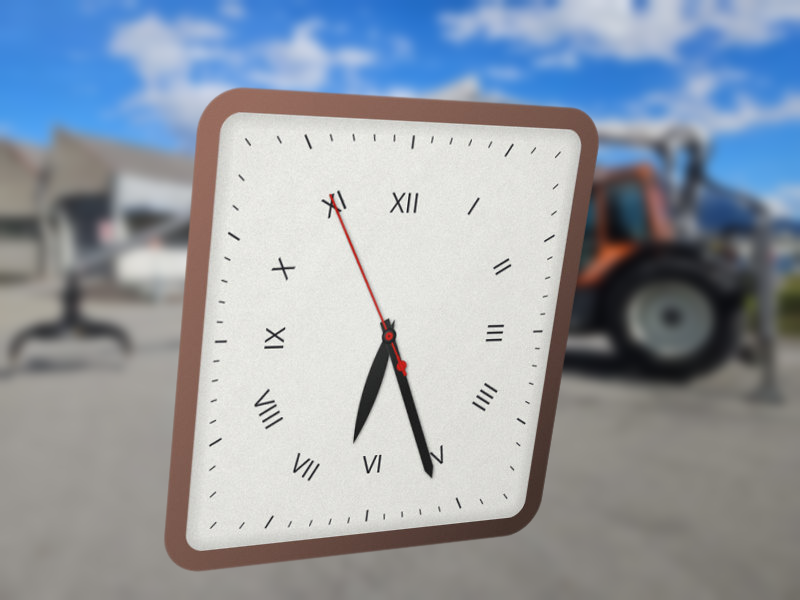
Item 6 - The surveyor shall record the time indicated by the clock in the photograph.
6:25:55
